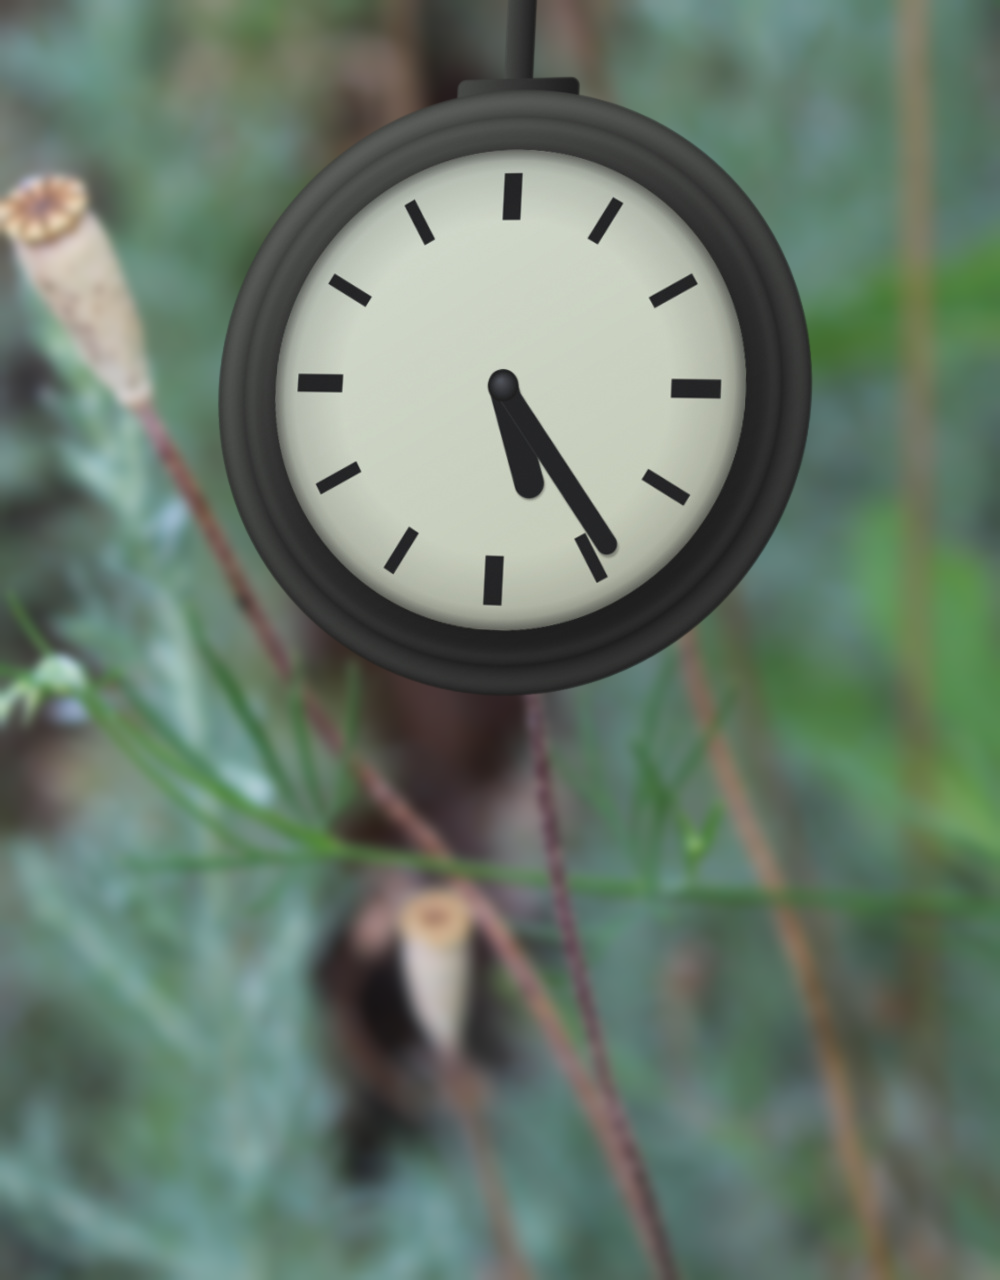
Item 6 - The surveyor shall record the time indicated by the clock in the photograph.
5:24
